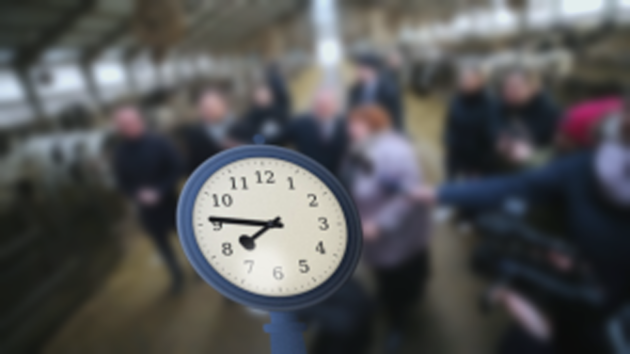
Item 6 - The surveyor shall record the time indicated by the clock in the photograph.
7:46
